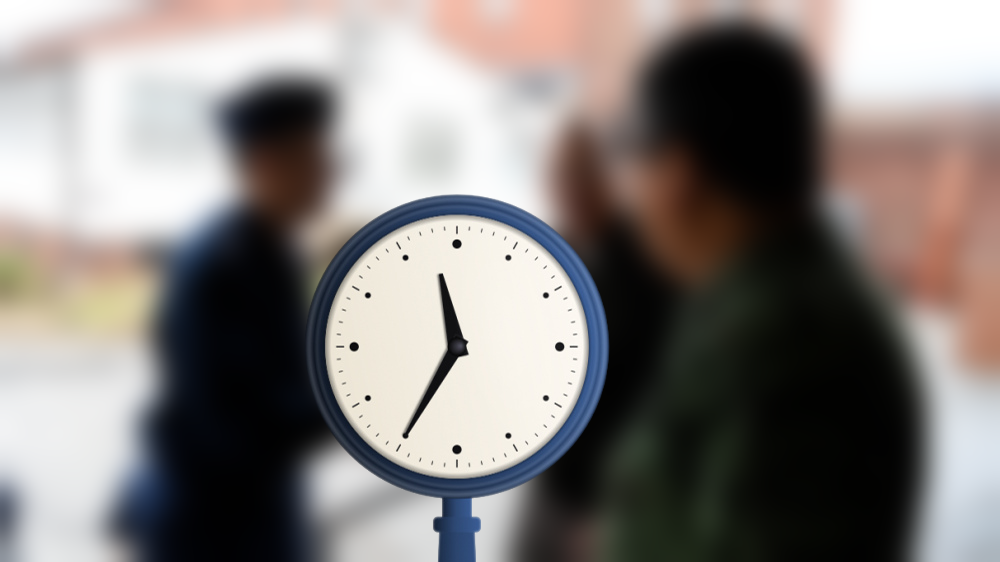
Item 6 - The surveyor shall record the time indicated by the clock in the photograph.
11:35
